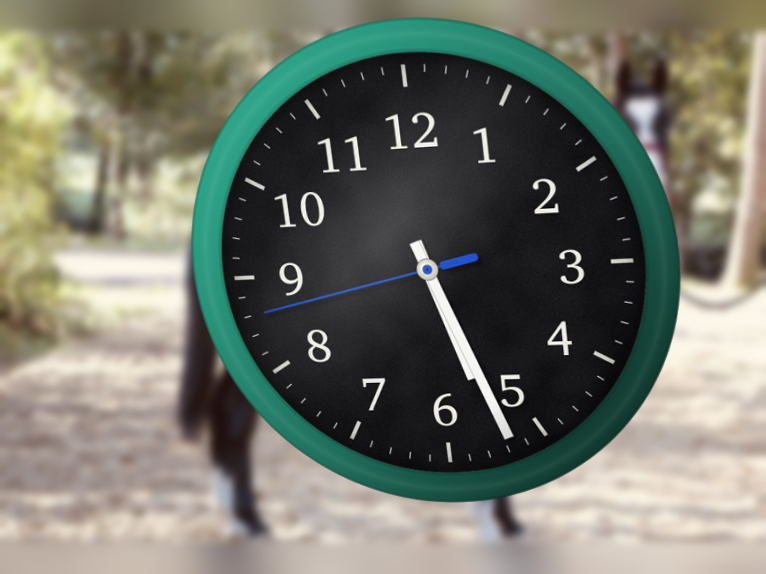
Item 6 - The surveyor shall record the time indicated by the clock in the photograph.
5:26:43
